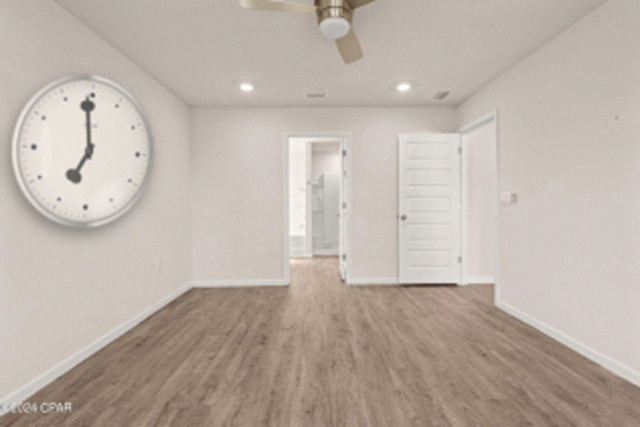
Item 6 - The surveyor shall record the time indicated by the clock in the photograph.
6:59
